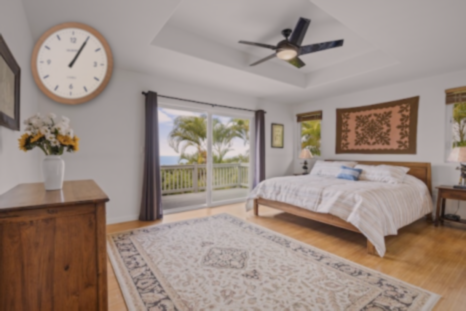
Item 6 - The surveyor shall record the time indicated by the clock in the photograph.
1:05
